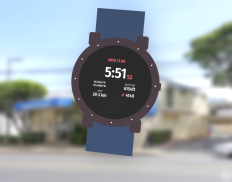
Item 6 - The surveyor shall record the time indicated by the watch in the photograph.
5:51
